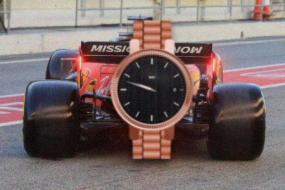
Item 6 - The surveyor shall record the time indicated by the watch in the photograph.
9:48
